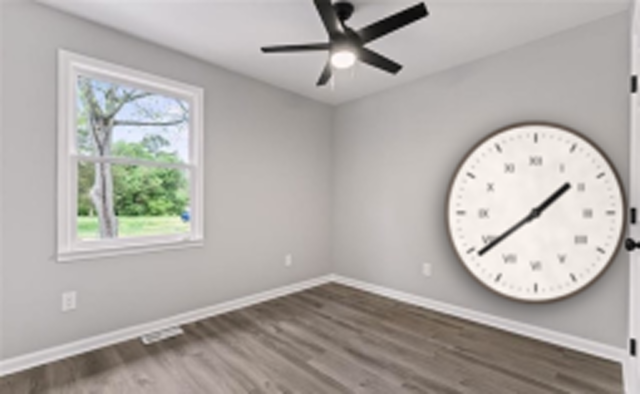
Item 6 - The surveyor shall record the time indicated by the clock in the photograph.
1:39
